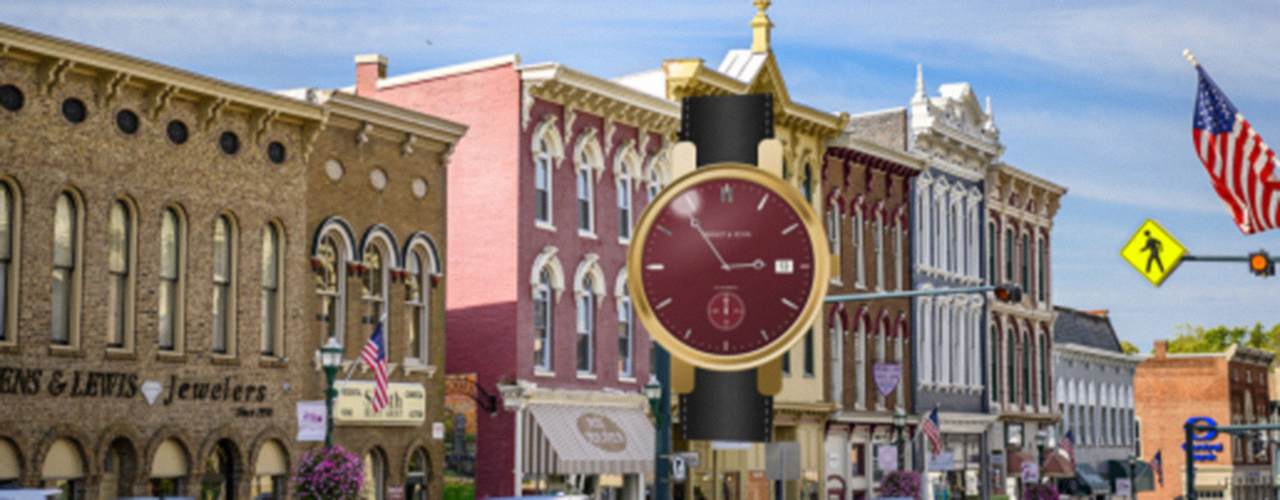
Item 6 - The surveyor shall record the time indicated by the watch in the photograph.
2:54
